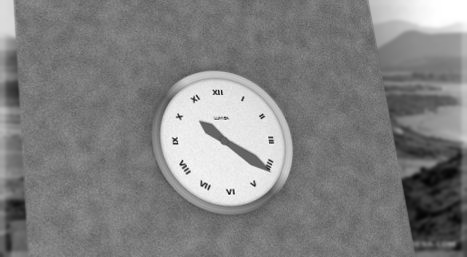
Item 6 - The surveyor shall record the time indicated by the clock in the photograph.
10:21
